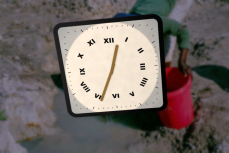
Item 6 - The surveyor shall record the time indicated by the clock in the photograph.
12:34
